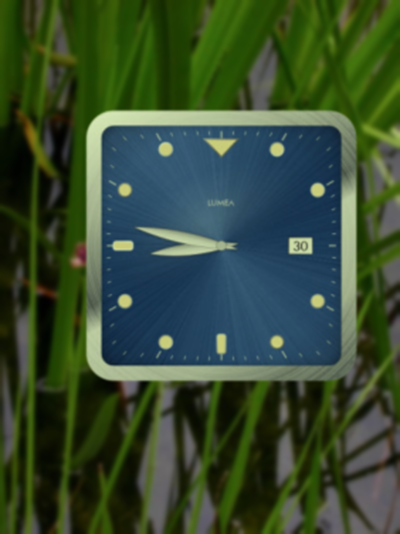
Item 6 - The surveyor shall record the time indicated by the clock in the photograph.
8:47
